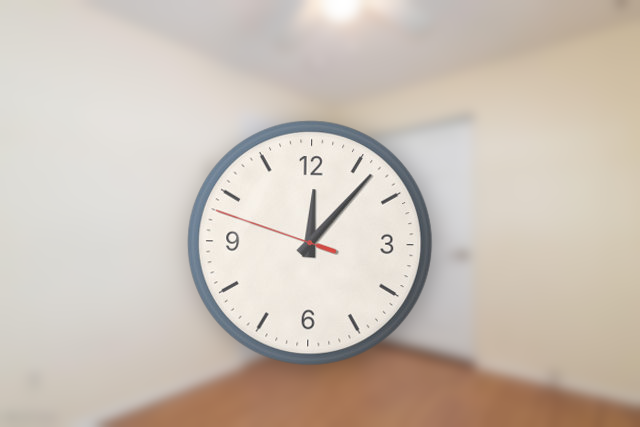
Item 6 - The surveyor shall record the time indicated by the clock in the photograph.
12:06:48
